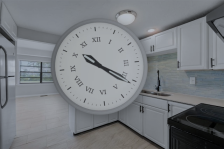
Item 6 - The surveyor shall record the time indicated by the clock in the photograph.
10:21
